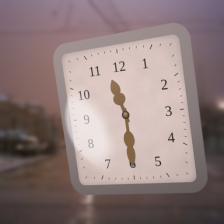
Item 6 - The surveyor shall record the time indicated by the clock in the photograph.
11:30
